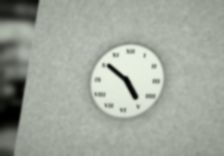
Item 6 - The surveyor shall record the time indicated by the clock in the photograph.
4:51
